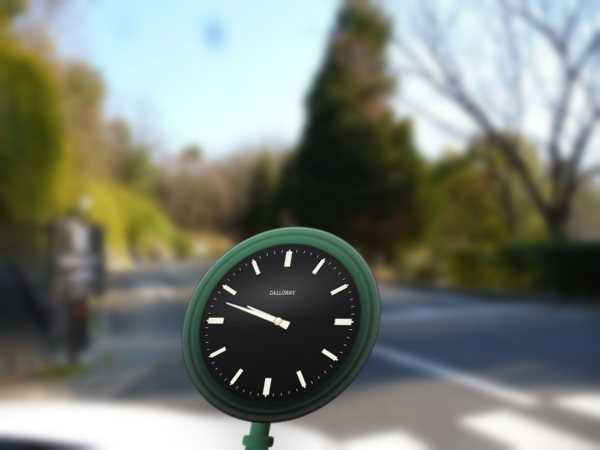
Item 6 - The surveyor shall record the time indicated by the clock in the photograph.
9:48
